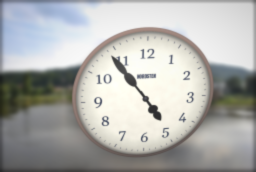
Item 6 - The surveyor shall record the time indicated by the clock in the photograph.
4:54
